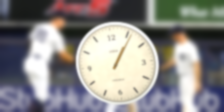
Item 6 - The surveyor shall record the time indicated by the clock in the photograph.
1:06
